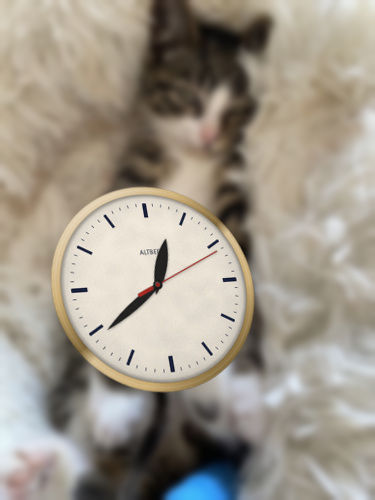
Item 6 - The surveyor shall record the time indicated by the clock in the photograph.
12:39:11
